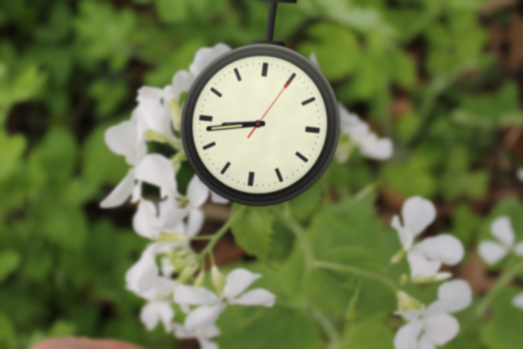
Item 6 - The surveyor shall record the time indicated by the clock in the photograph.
8:43:05
